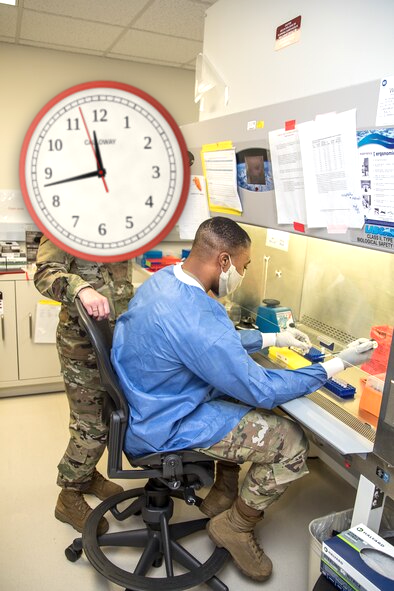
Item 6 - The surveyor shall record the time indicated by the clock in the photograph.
11:42:57
